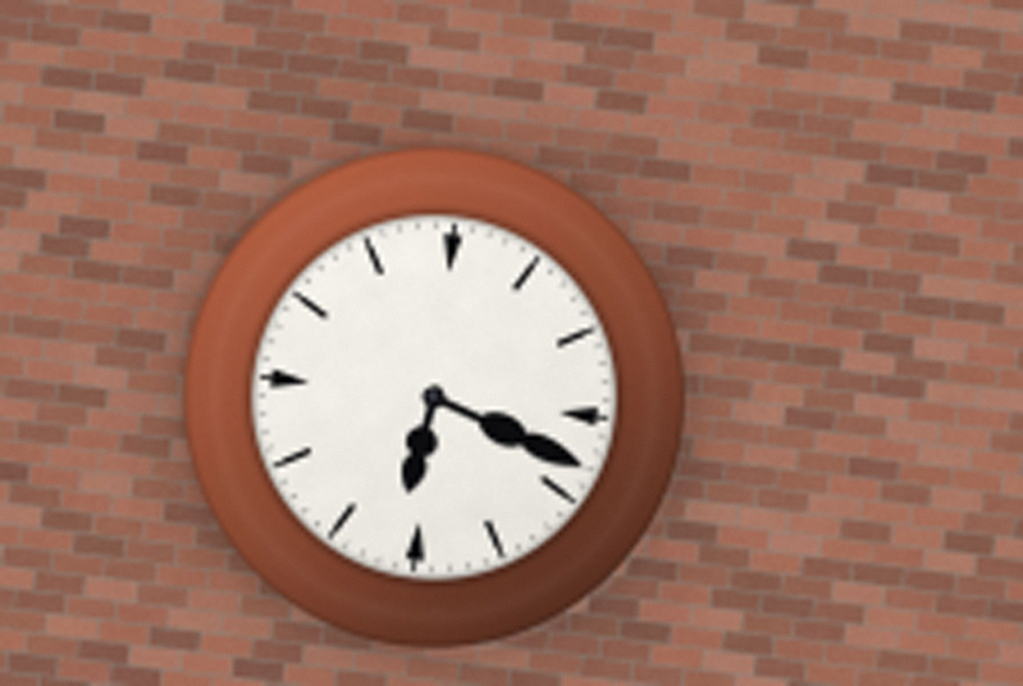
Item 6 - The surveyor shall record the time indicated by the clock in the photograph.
6:18
